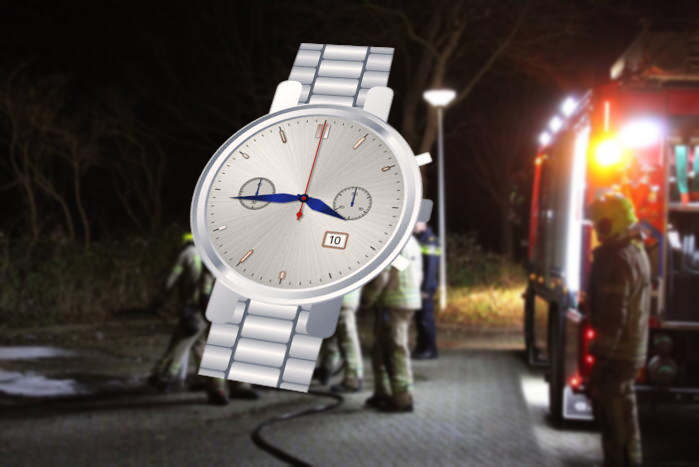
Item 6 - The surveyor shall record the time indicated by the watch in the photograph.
3:44
